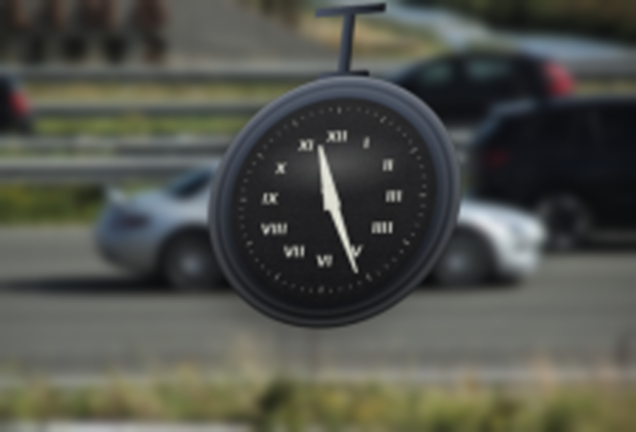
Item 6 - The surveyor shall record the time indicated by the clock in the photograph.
11:26
